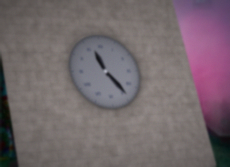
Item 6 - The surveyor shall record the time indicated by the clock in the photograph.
11:24
